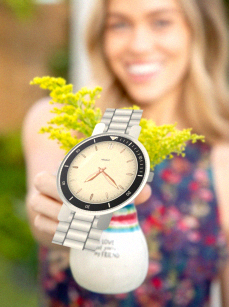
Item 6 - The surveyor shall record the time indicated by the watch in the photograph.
7:21
